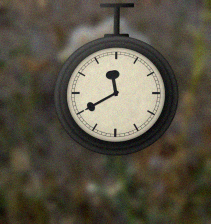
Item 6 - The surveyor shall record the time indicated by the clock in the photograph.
11:40
